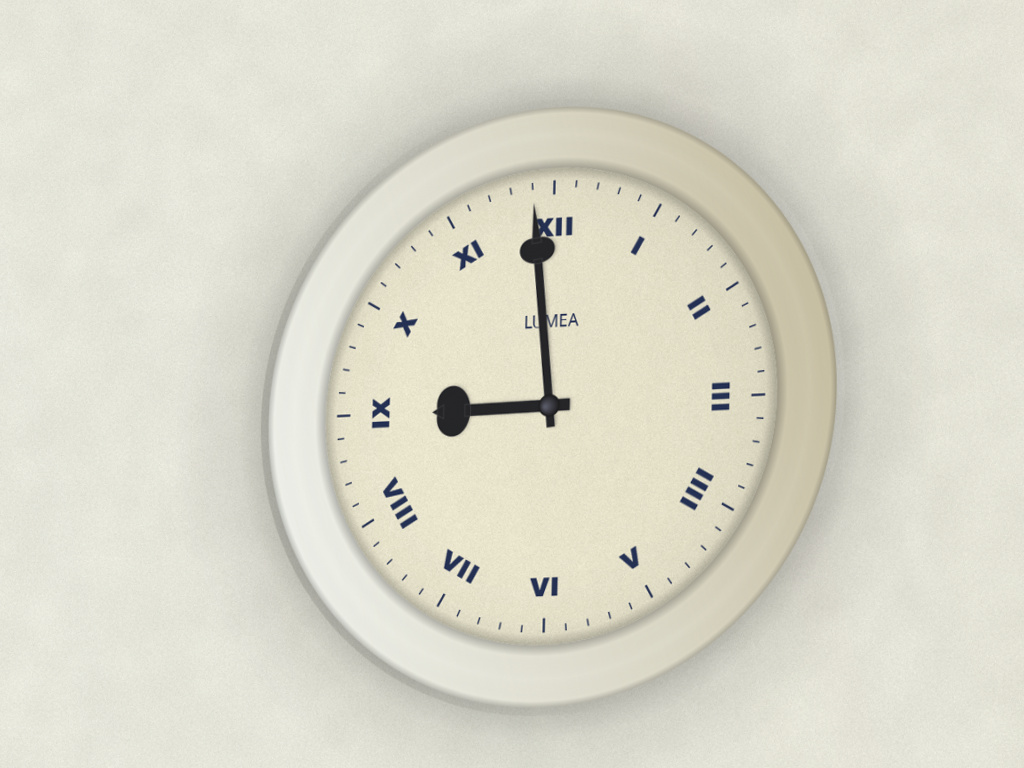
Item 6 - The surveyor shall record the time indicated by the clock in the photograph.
8:59
